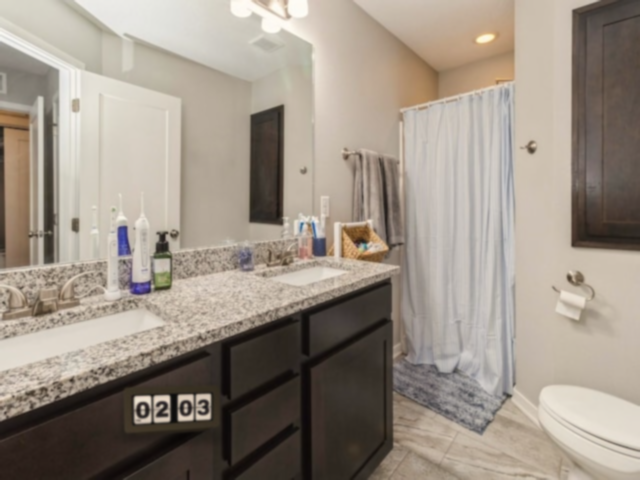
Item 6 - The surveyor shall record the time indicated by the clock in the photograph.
2:03
